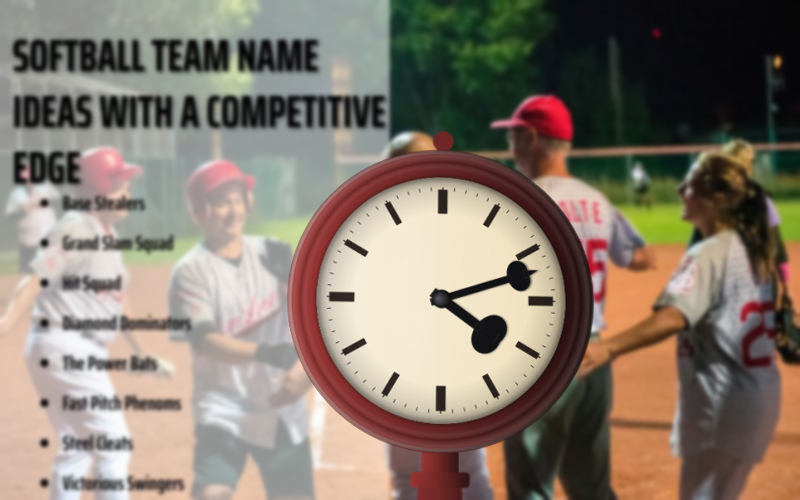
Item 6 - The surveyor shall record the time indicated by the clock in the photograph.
4:12
